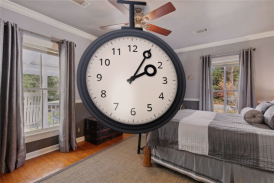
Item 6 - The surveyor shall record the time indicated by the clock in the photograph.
2:05
